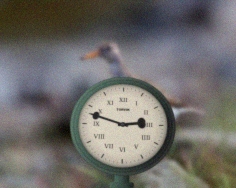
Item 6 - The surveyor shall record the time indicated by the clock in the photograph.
2:48
